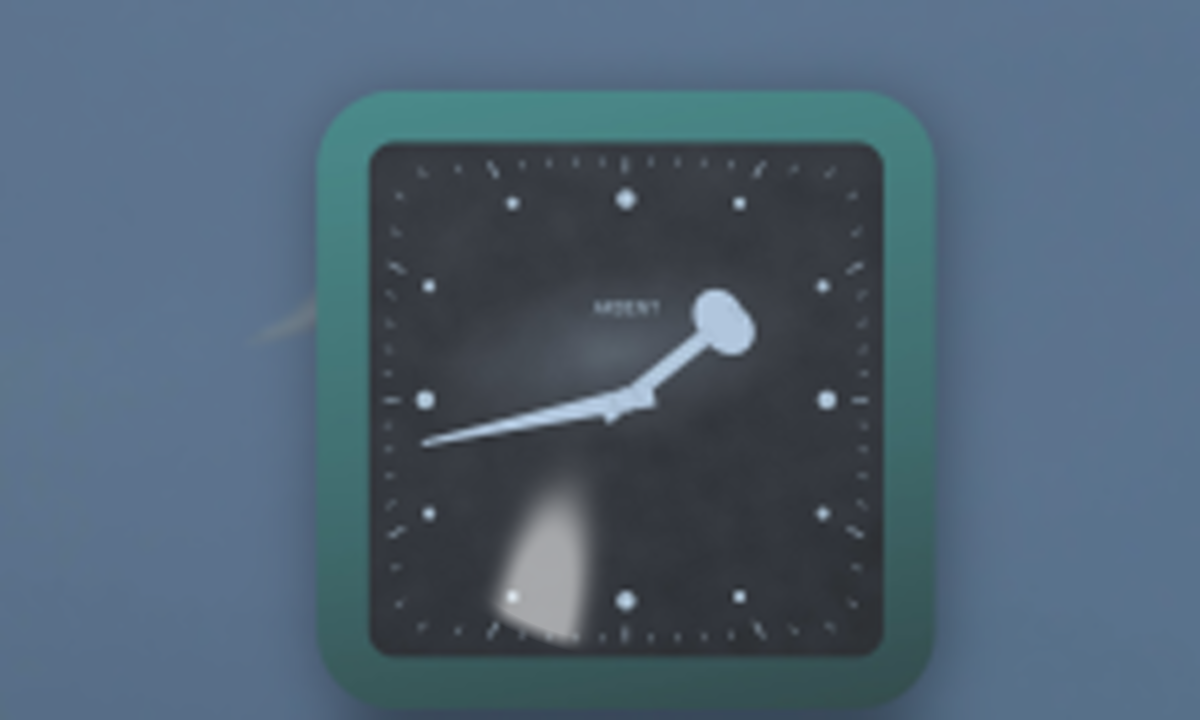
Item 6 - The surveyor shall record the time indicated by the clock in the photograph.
1:43
